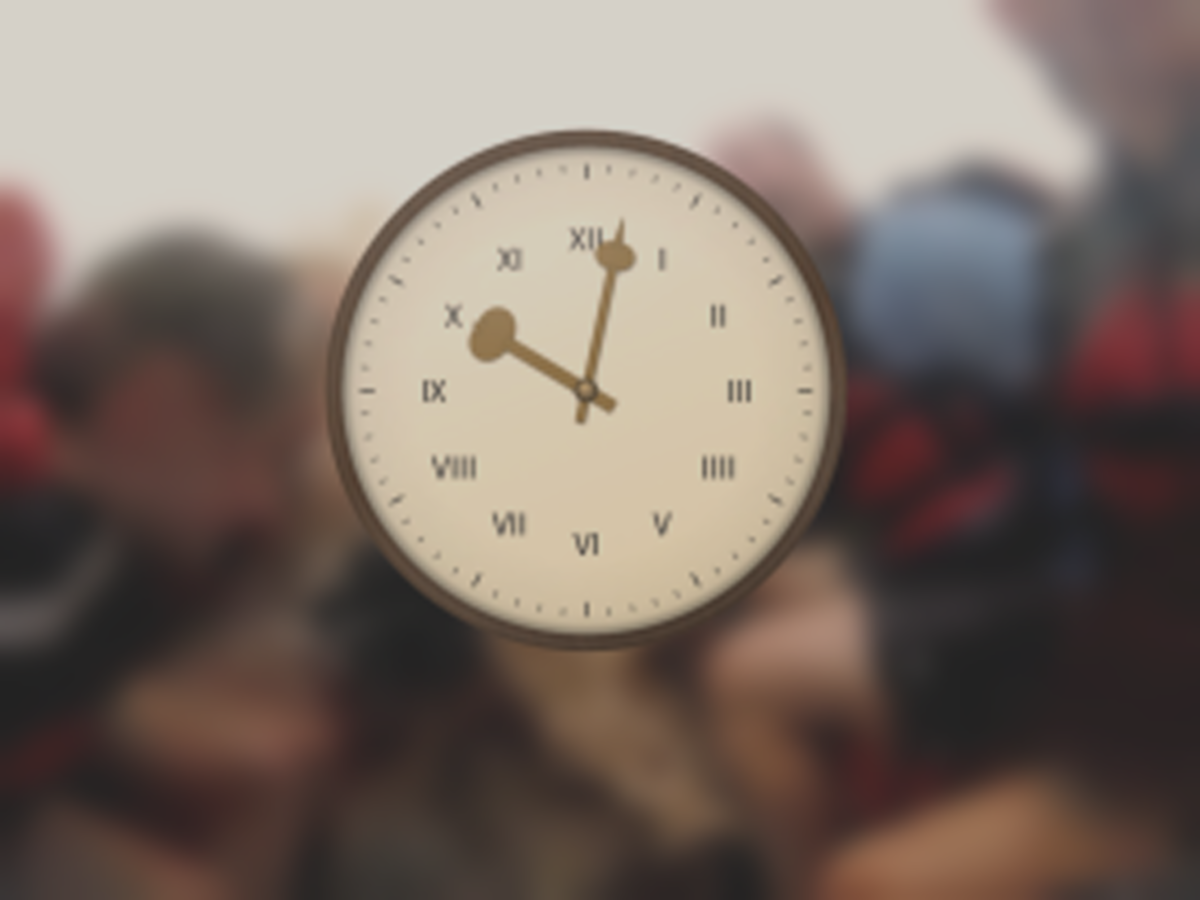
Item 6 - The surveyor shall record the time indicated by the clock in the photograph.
10:02
